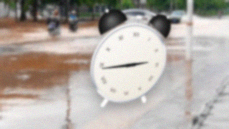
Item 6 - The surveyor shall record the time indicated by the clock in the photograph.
2:44
